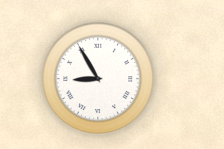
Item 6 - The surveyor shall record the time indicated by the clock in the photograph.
8:55
